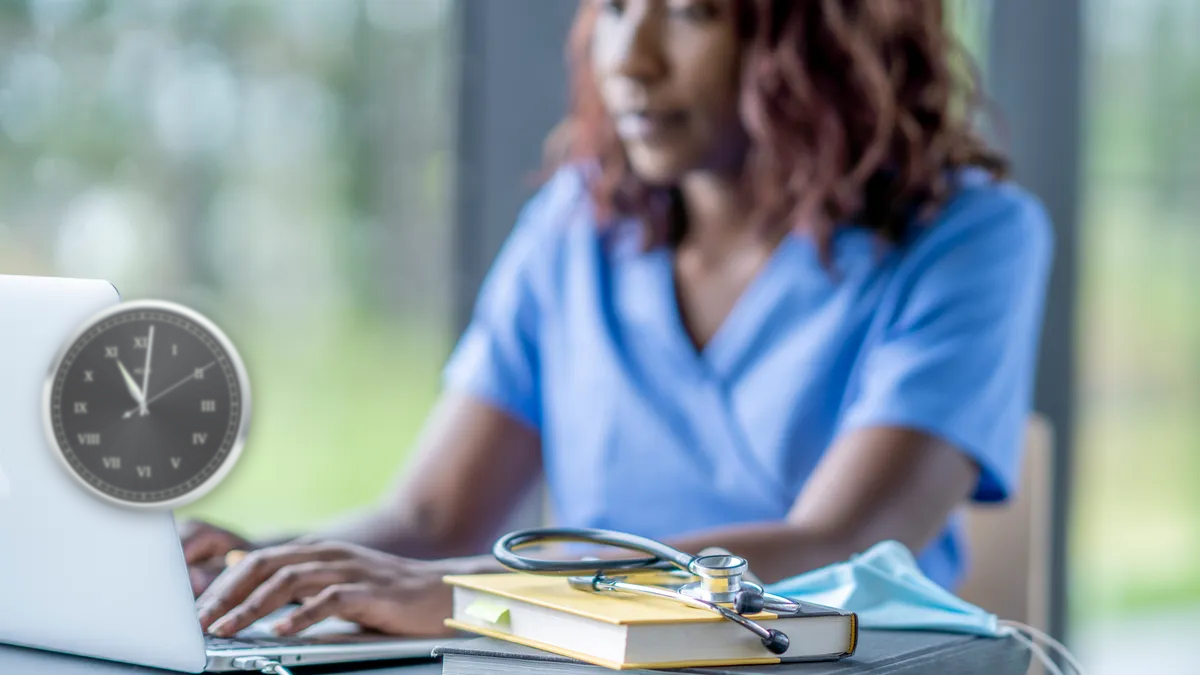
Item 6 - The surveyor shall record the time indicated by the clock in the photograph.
11:01:10
